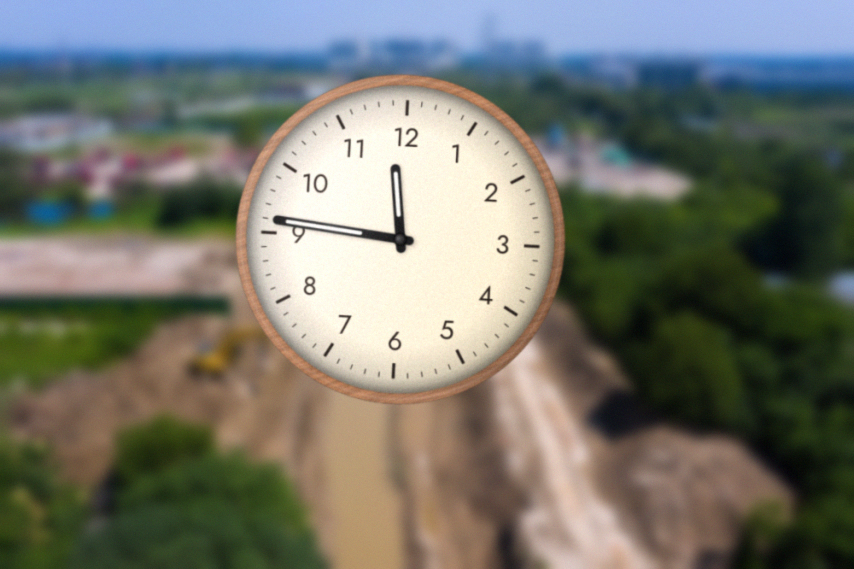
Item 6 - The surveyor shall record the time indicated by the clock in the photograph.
11:46
